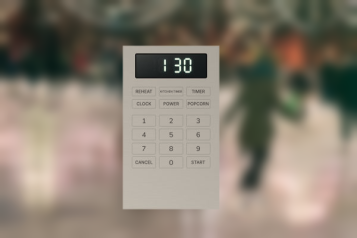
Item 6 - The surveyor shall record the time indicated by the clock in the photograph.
1:30
